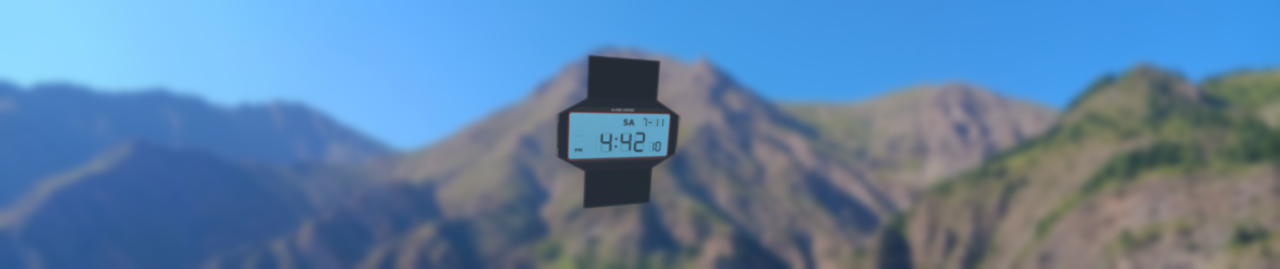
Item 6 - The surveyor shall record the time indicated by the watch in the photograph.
4:42:10
